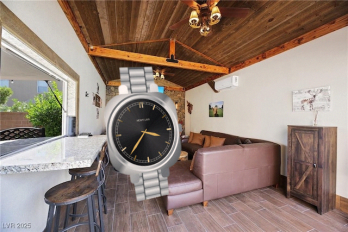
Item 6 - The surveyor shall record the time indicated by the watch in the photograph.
3:37
